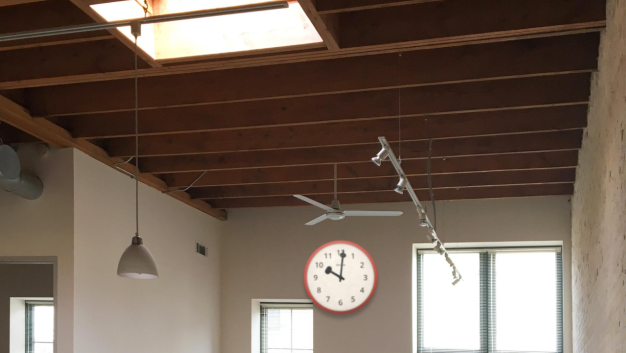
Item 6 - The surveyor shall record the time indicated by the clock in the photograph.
10:01
